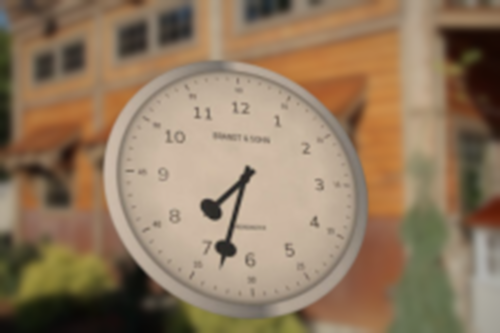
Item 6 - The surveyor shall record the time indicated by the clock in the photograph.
7:33
